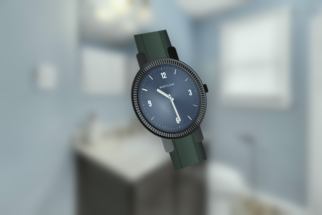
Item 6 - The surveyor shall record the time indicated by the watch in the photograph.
10:29
